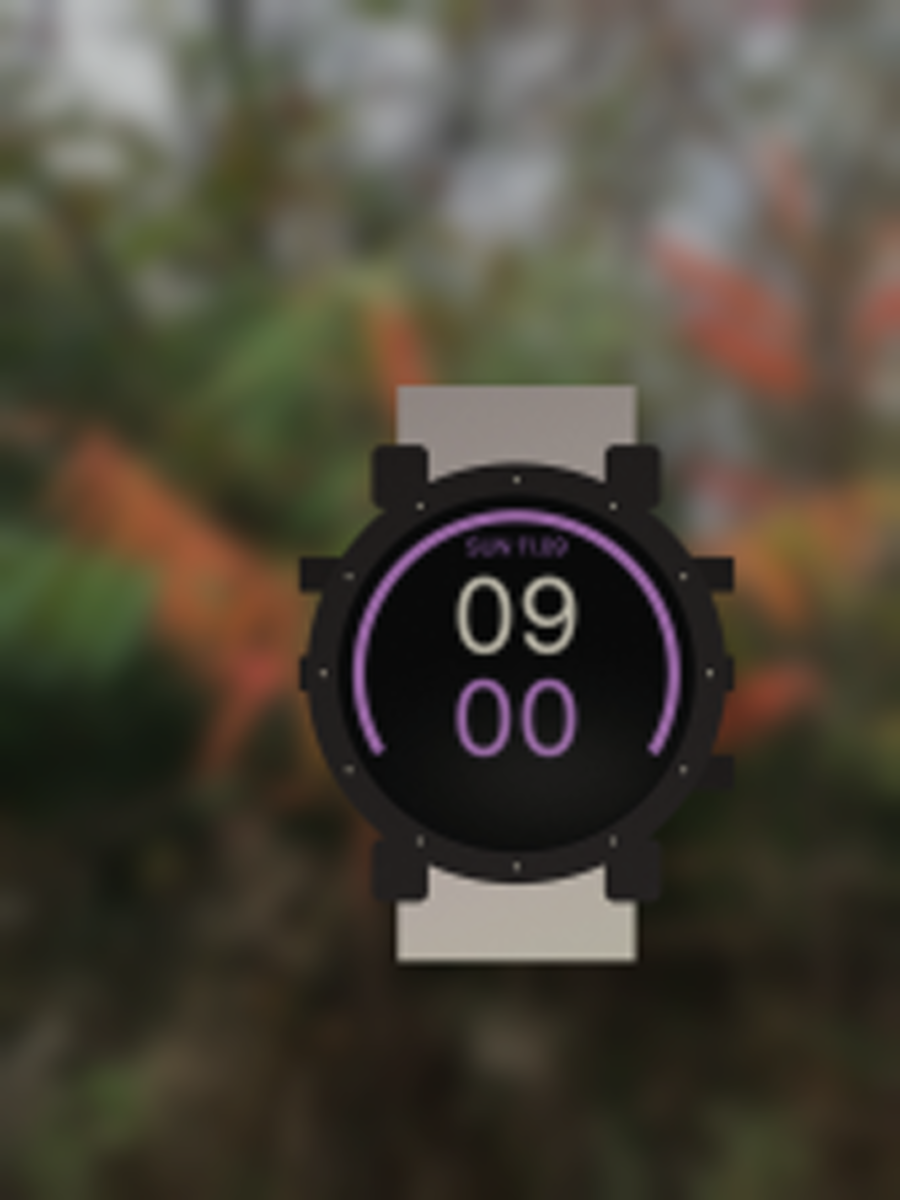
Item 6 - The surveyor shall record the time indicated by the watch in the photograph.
9:00
